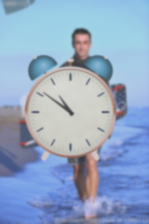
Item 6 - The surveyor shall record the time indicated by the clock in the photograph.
10:51
